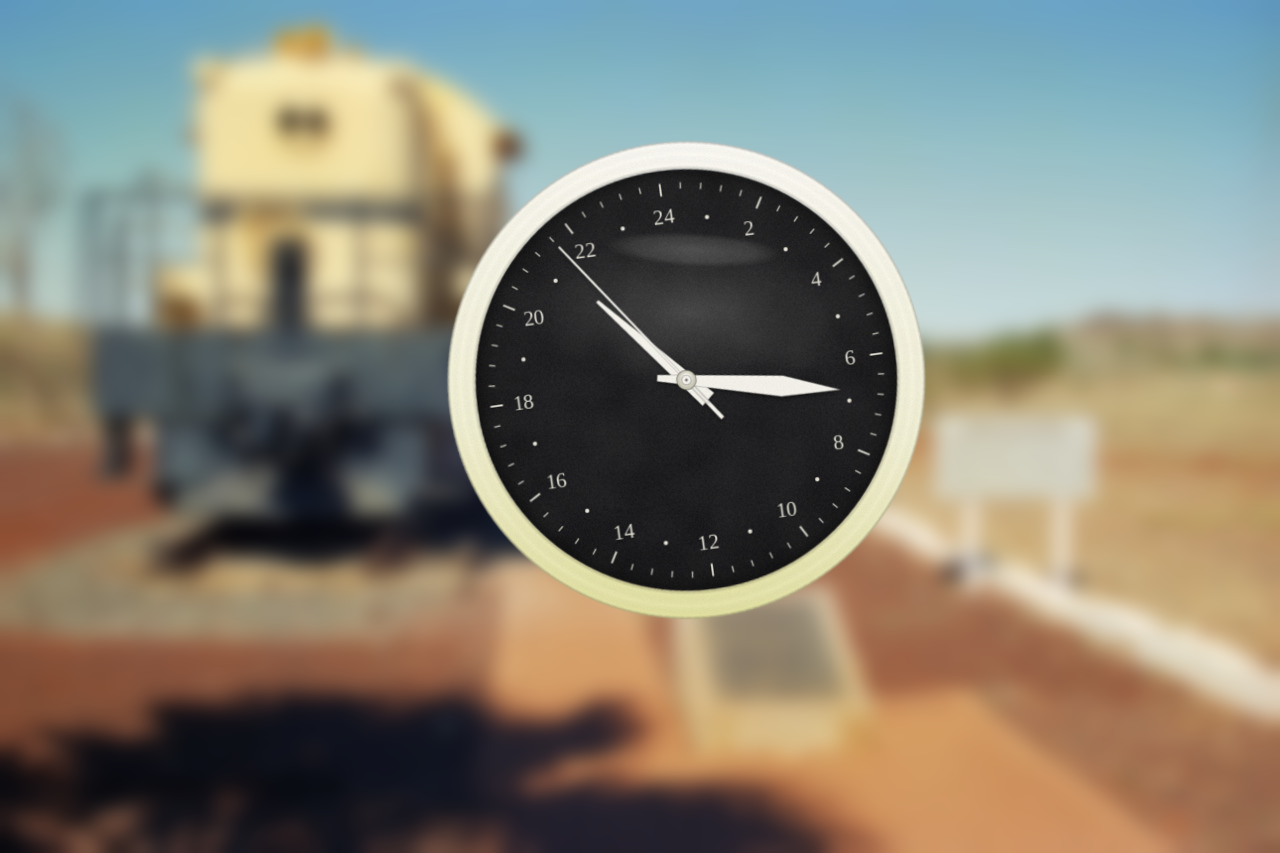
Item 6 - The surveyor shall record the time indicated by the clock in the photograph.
21:16:54
